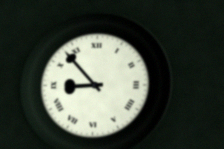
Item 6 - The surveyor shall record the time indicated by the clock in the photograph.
8:53
